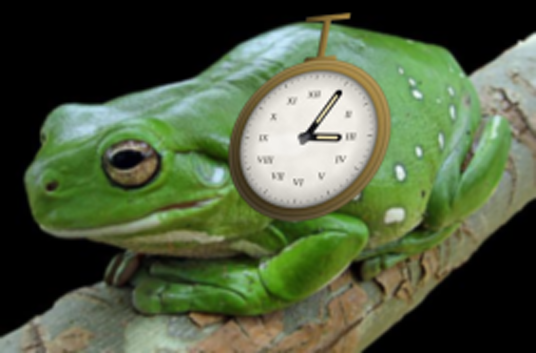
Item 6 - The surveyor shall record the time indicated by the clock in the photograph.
3:05
